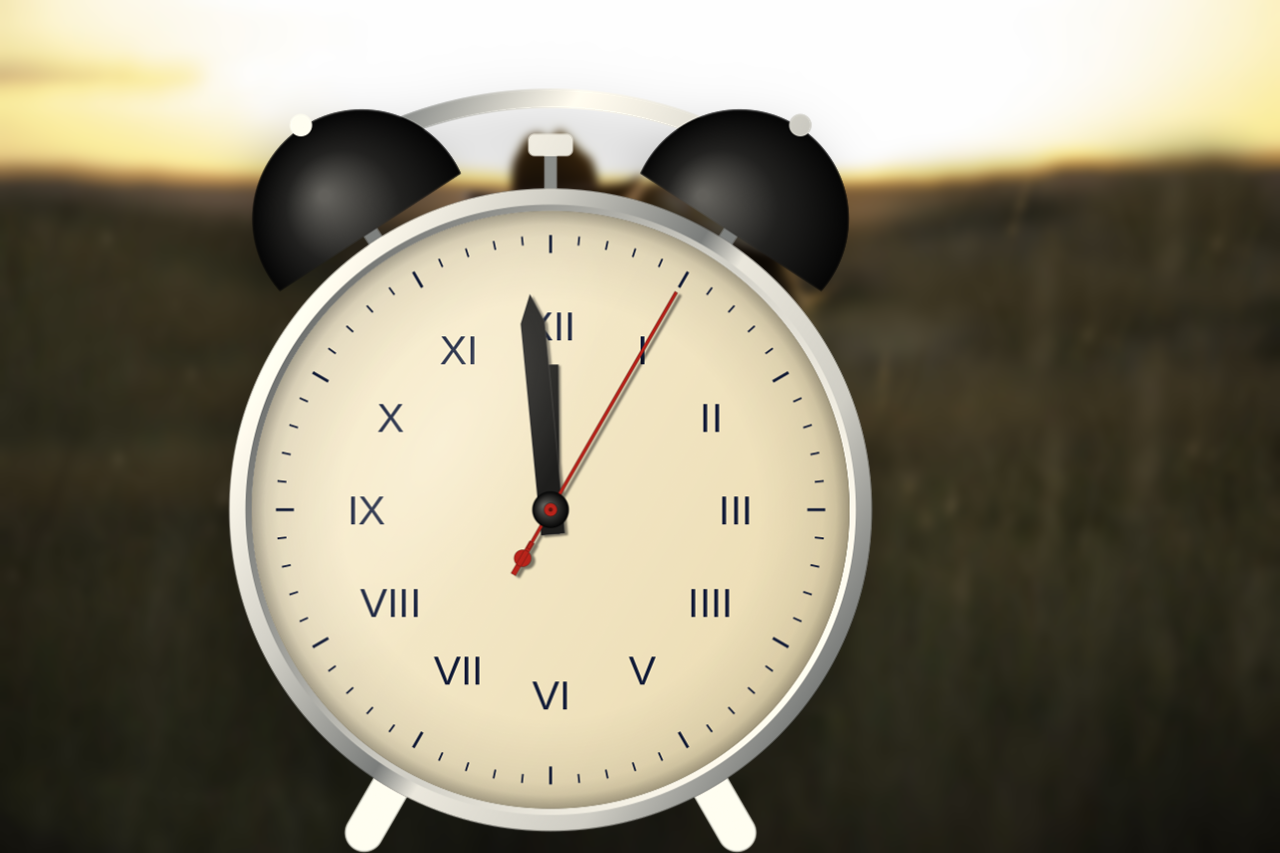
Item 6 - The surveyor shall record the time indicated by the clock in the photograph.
11:59:05
